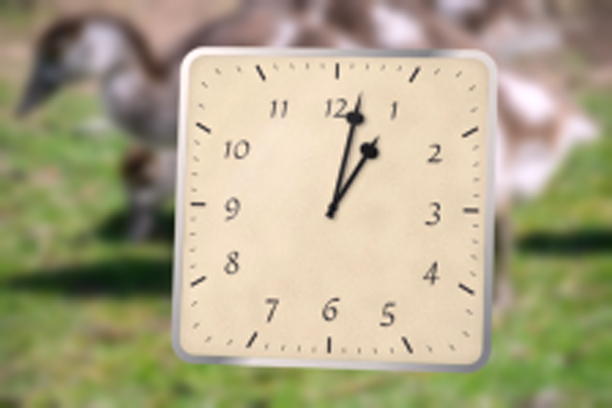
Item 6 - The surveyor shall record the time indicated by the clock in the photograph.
1:02
